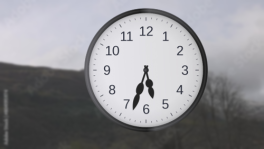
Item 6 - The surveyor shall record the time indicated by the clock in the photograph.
5:33
